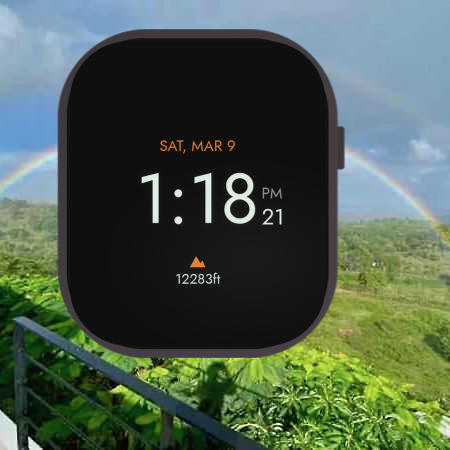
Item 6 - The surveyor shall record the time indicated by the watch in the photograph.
1:18:21
